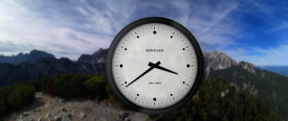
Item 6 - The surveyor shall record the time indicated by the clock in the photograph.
3:39
